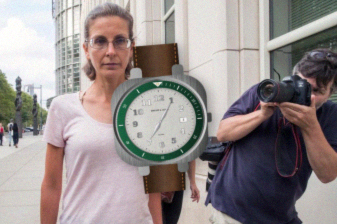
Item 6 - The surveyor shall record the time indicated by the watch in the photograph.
7:05
